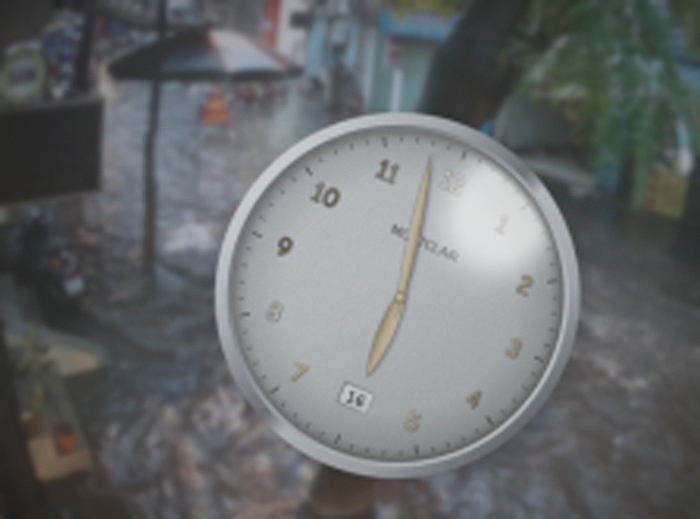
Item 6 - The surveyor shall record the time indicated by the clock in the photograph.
5:58
